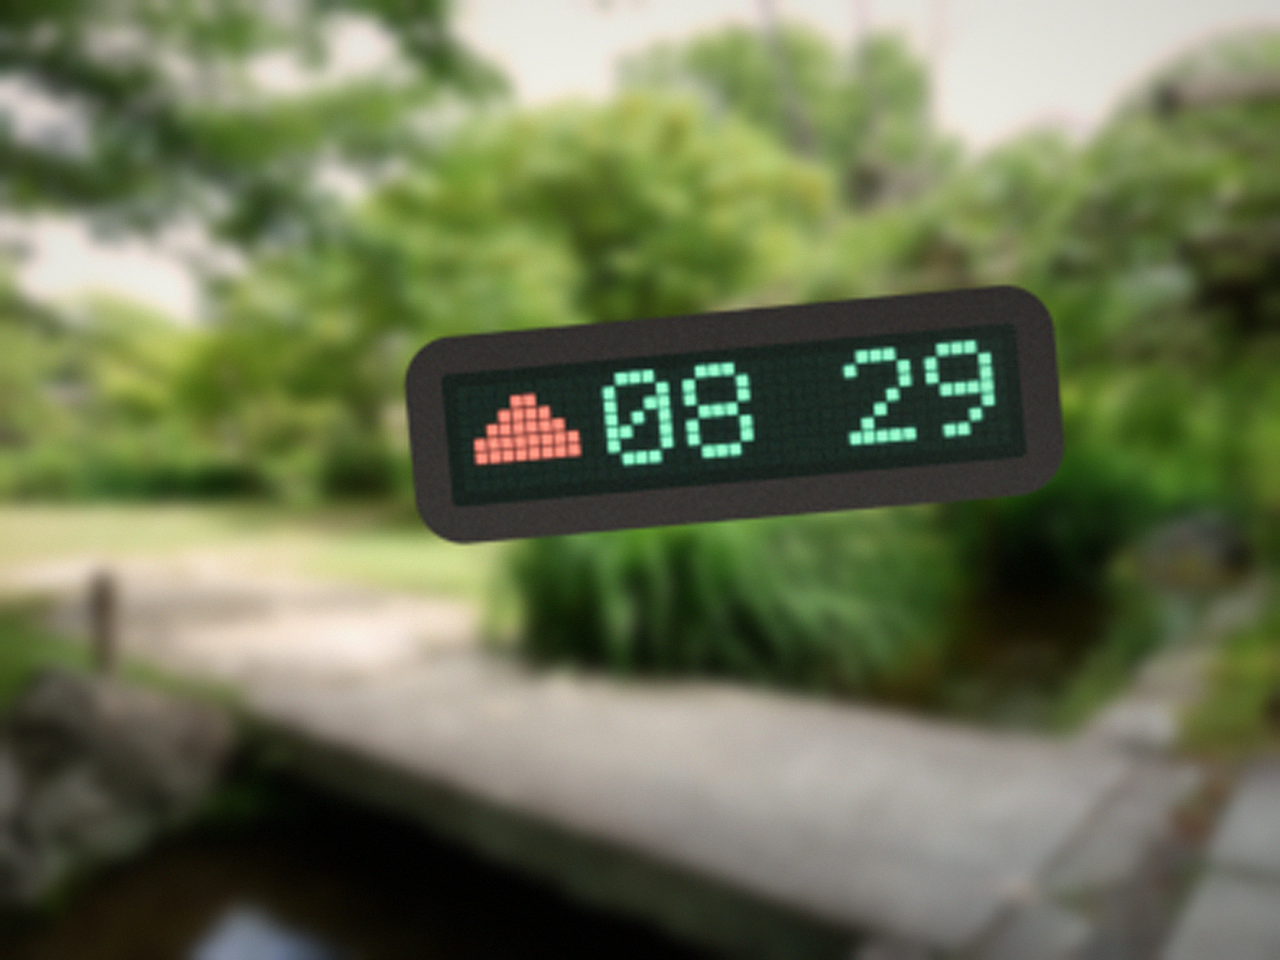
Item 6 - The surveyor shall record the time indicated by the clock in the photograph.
8:29
